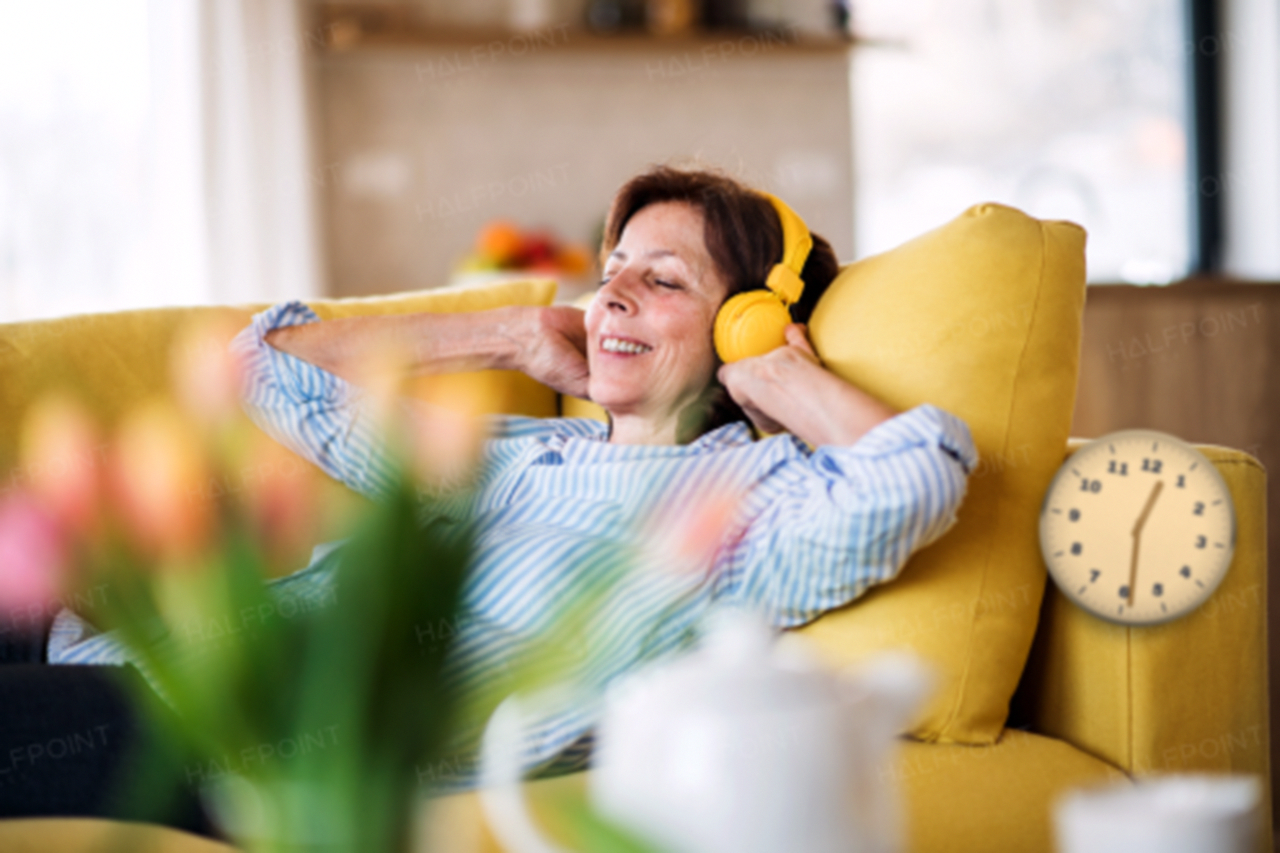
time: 12:29
